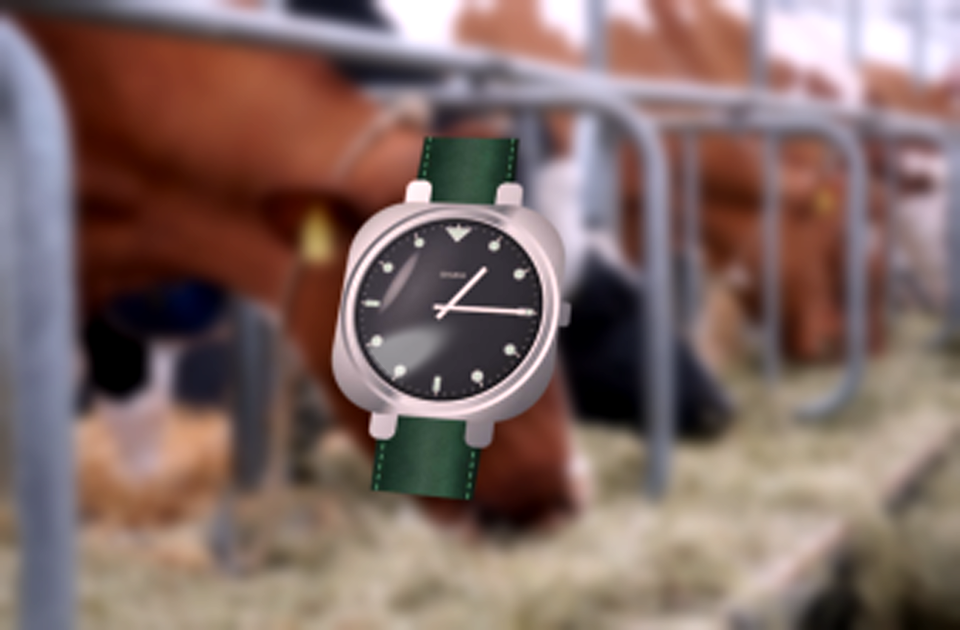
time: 1:15
